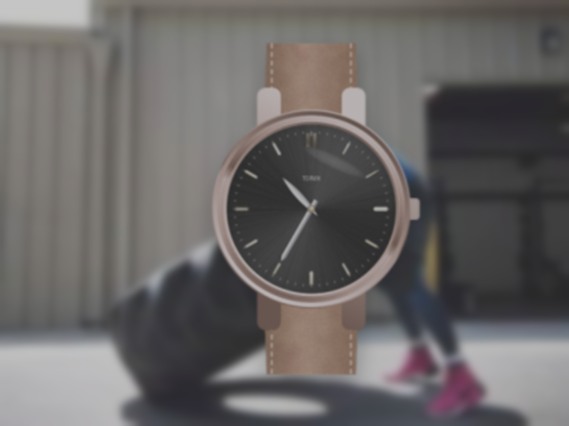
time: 10:35
